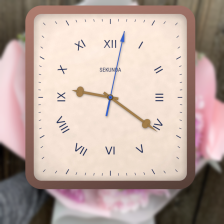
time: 9:21:02
